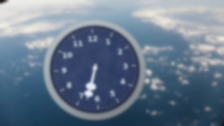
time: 6:33
